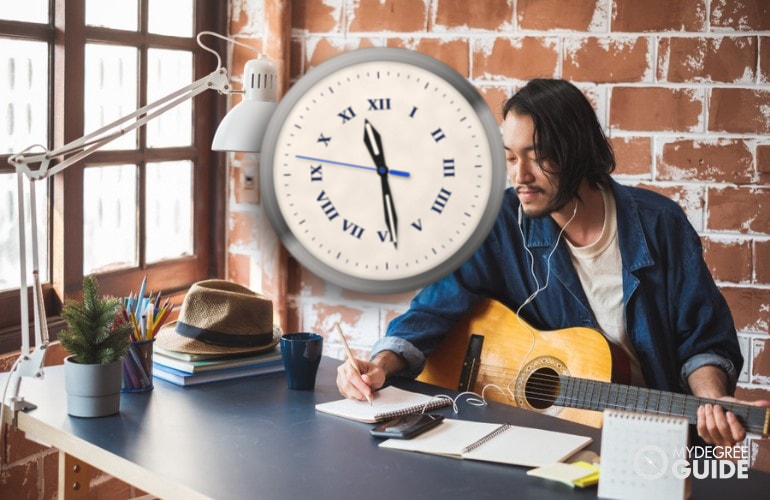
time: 11:28:47
